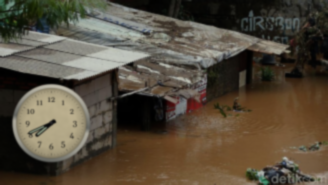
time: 7:41
